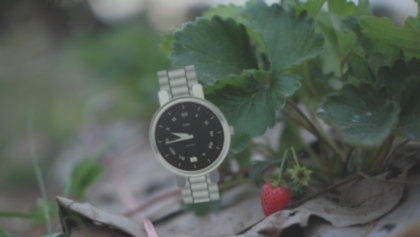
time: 9:44
